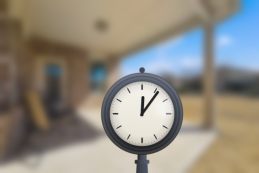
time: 12:06
